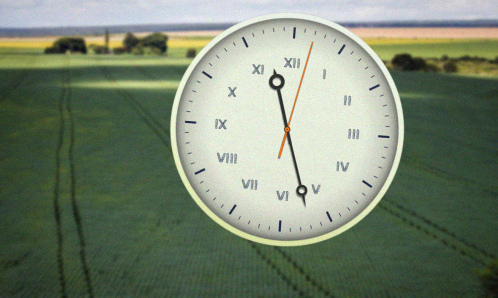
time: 11:27:02
